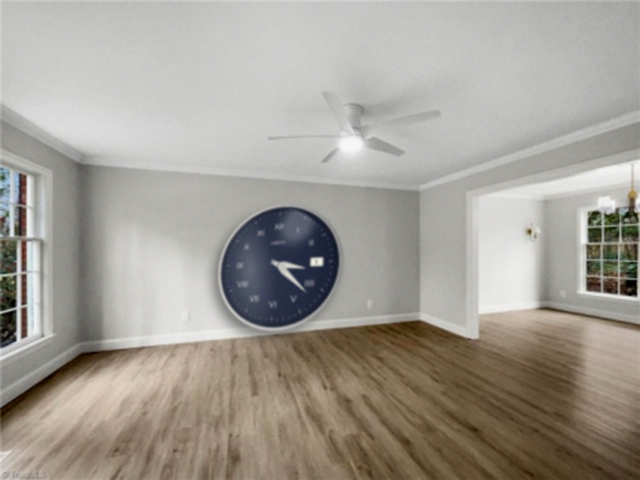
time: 3:22
